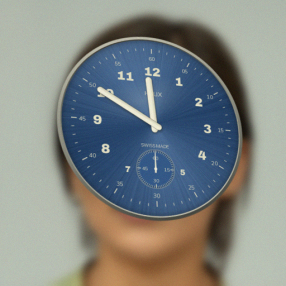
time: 11:50
